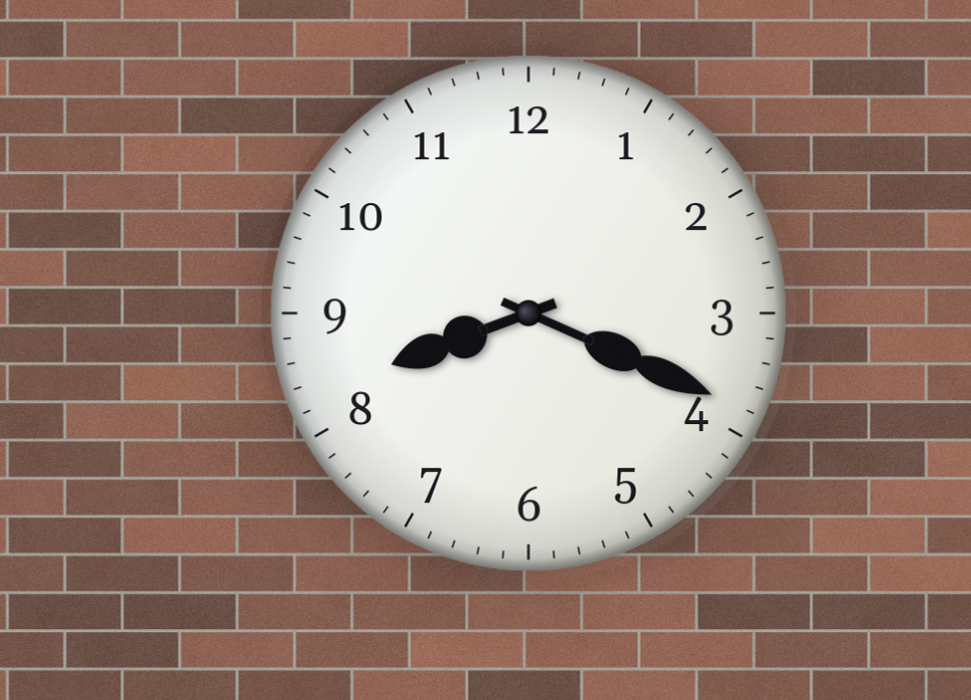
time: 8:19
